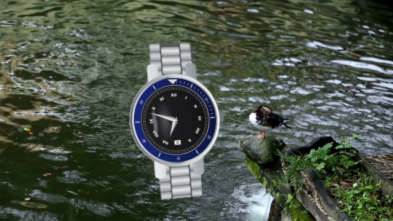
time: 6:48
